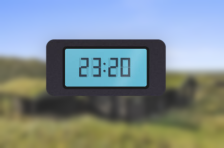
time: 23:20
